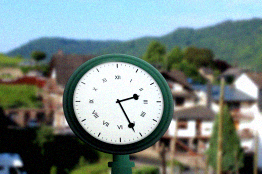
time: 2:26
